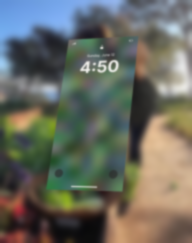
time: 4:50
